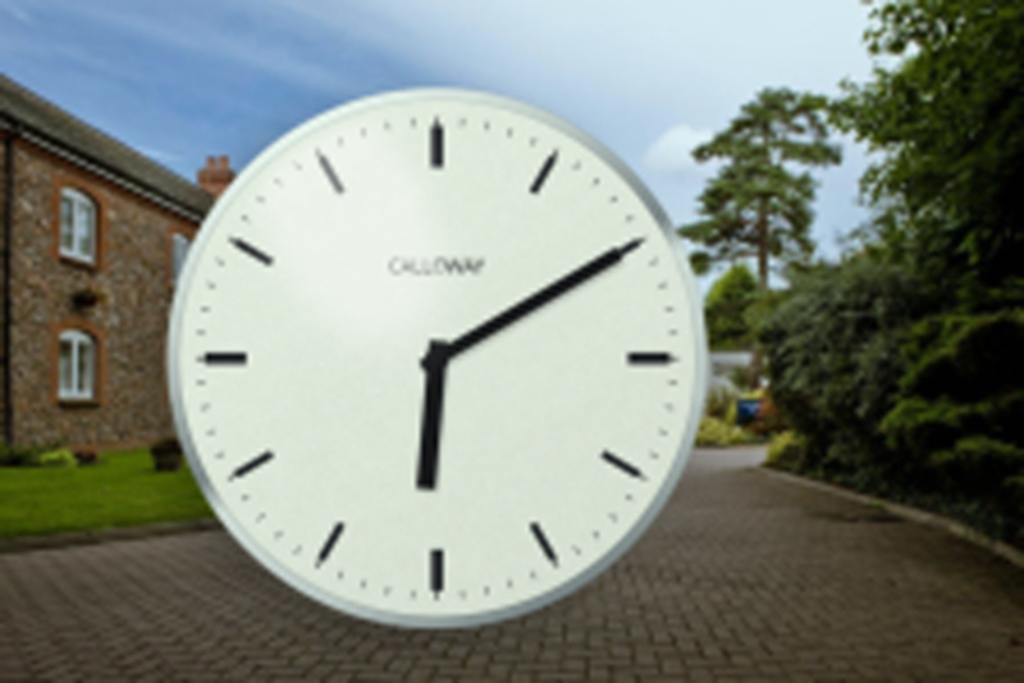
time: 6:10
